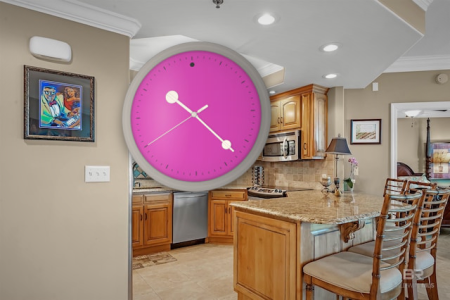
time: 10:22:40
